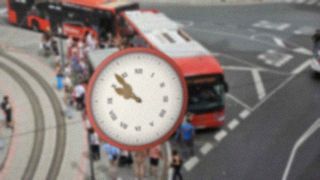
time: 9:53
